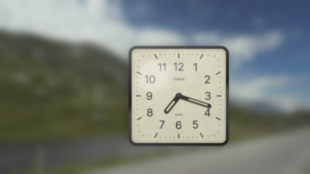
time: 7:18
